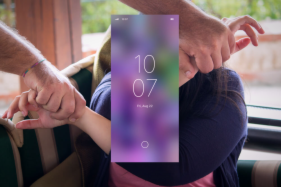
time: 10:07
